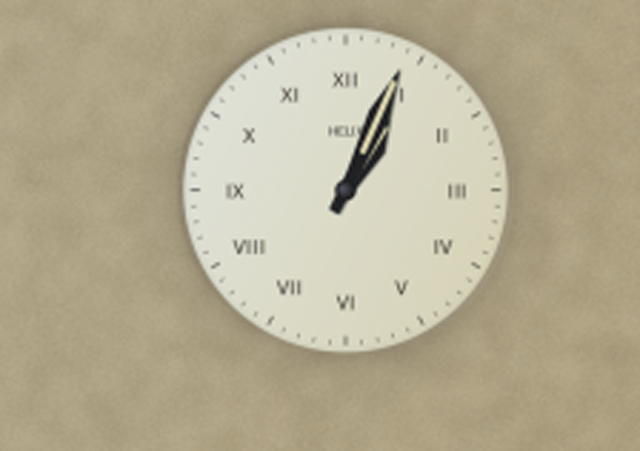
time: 1:04
